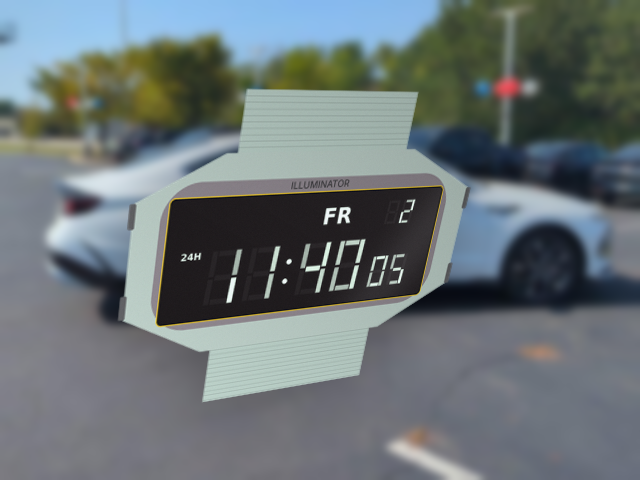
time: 11:40:05
